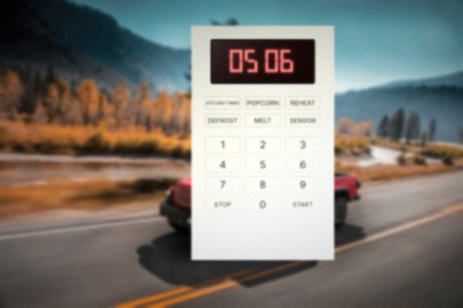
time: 5:06
